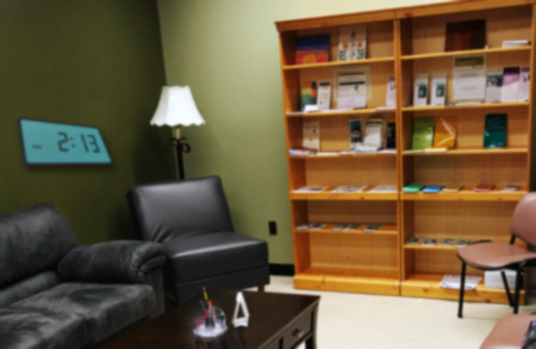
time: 2:13
